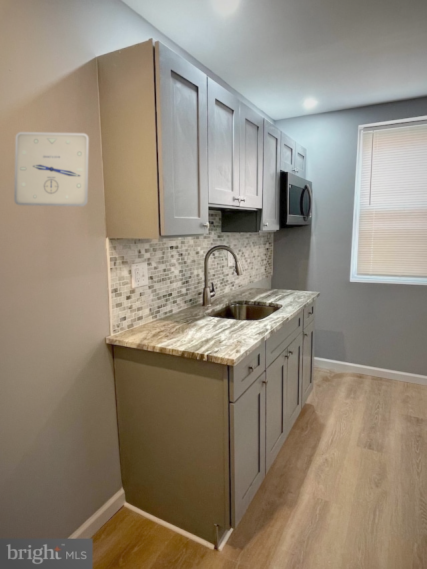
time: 9:17
